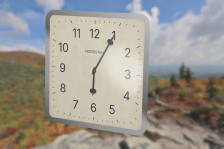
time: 6:05
